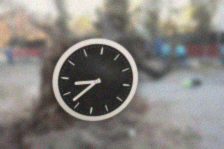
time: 8:37
